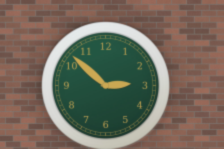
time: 2:52
